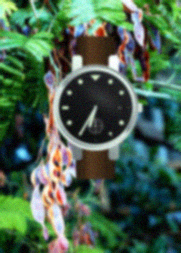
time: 6:35
